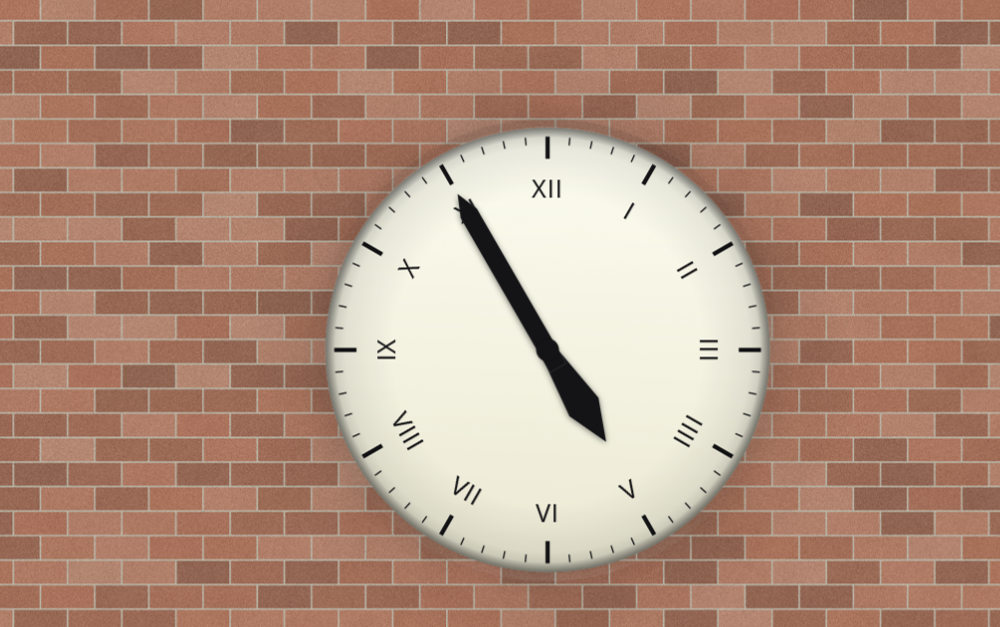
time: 4:55
